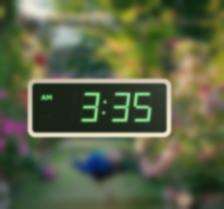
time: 3:35
